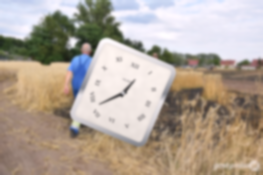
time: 12:37
